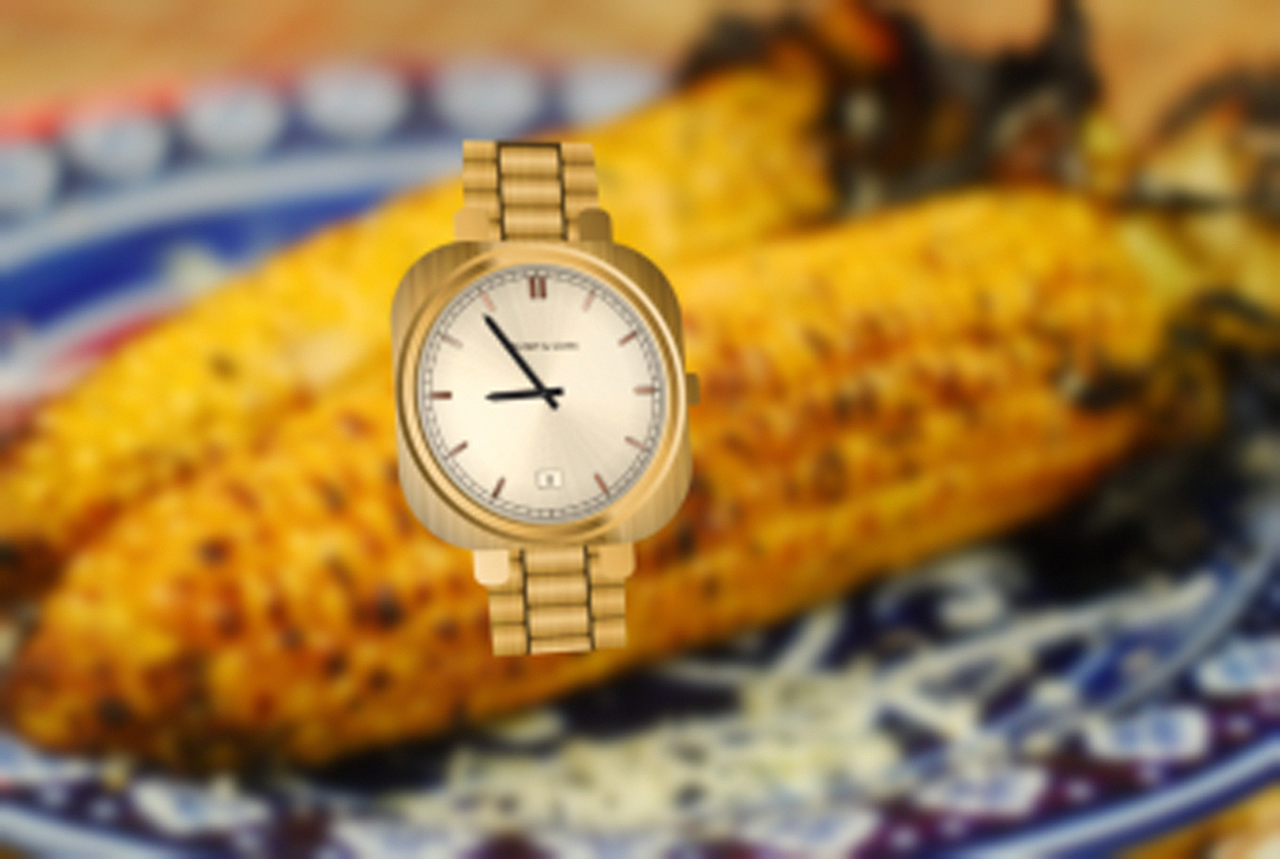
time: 8:54
